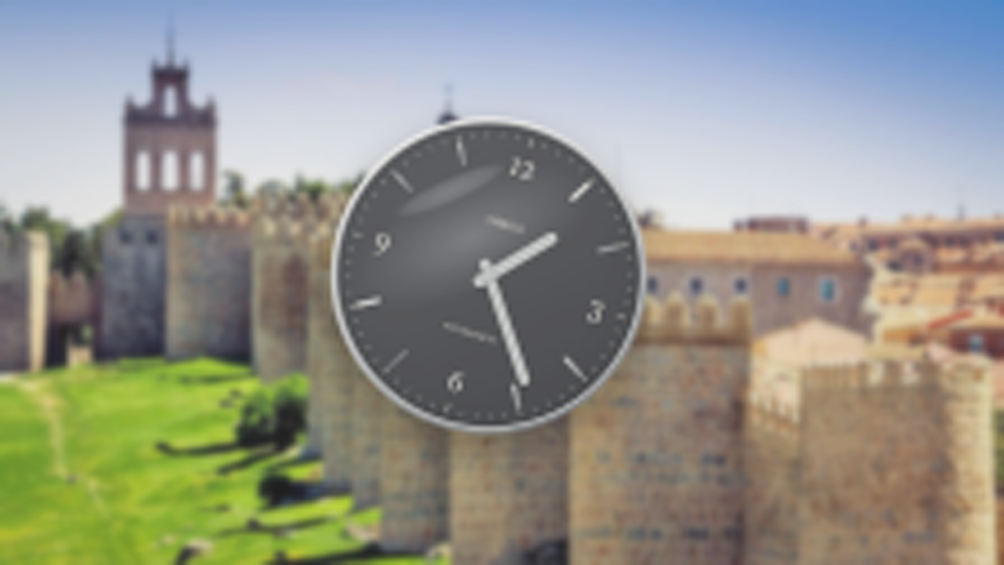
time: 1:24
